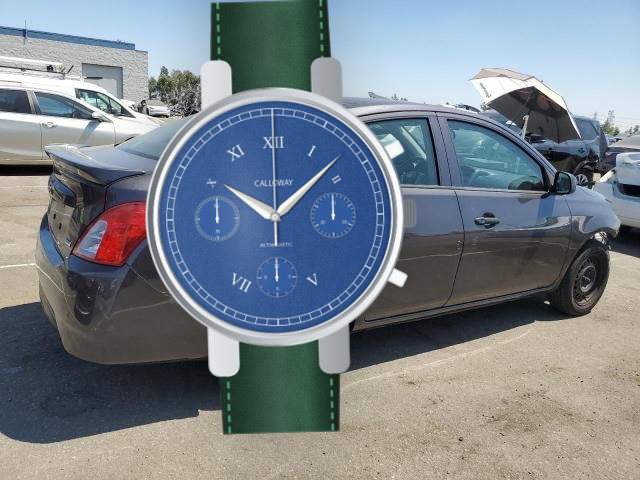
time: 10:08
